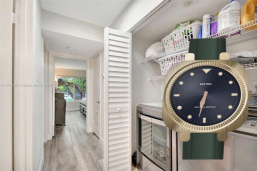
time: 6:32
